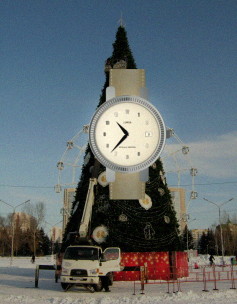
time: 10:37
